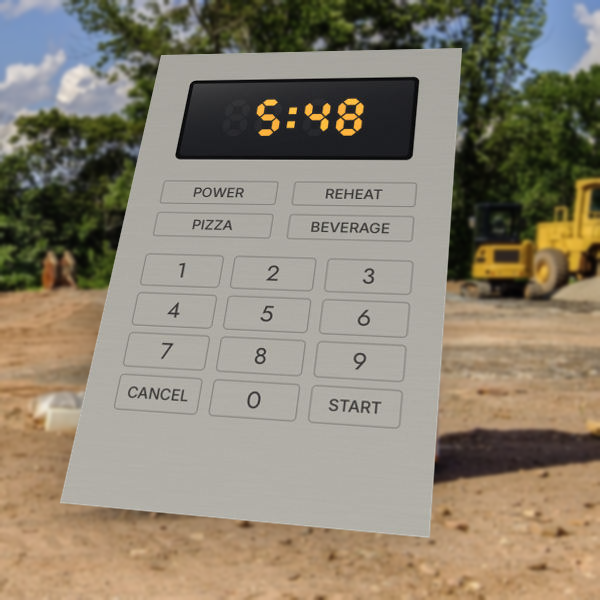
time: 5:48
